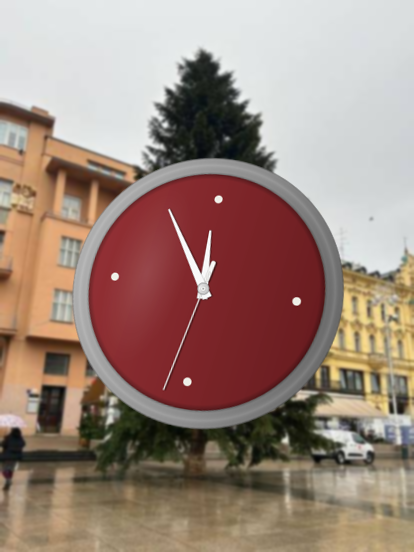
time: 11:54:32
